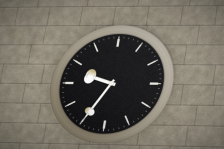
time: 9:35
